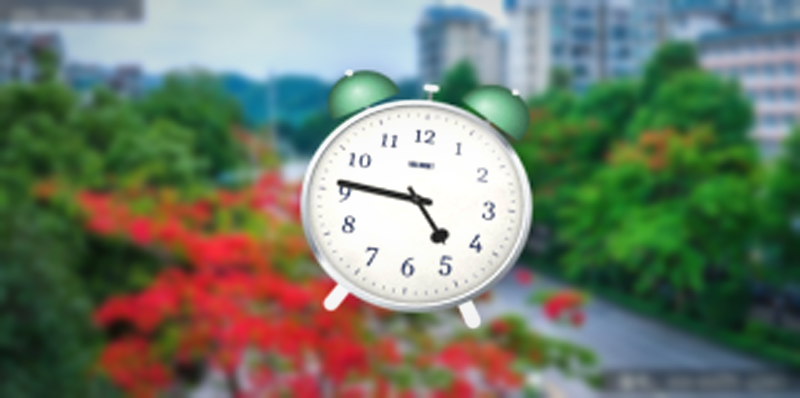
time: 4:46
